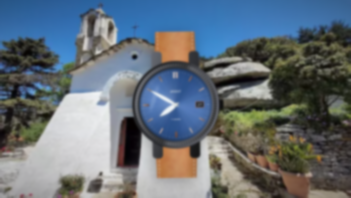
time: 7:50
